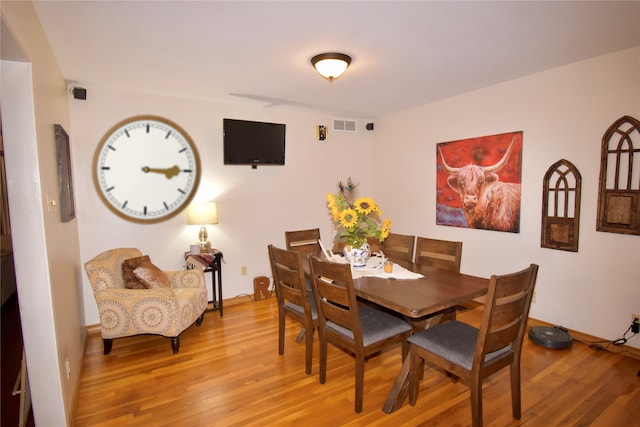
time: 3:15
